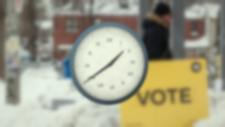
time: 1:40
